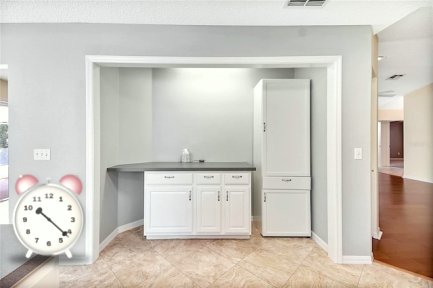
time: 10:22
